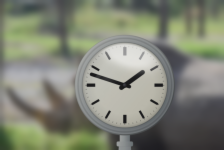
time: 1:48
